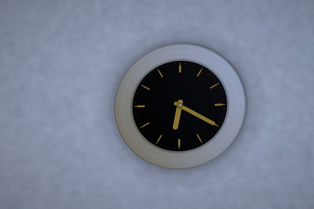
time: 6:20
